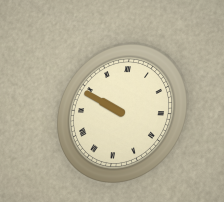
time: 9:49
